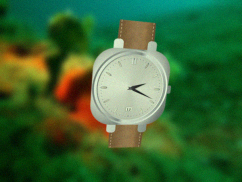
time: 2:19
